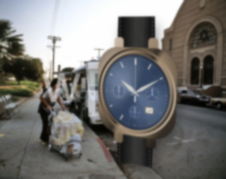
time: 10:10
